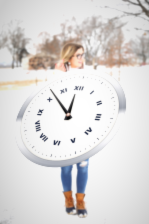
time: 11:52
